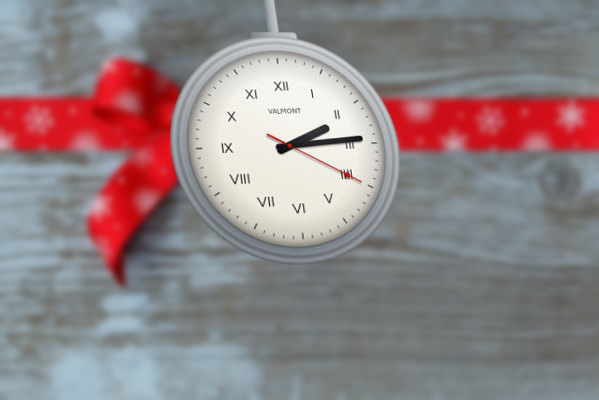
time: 2:14:20
